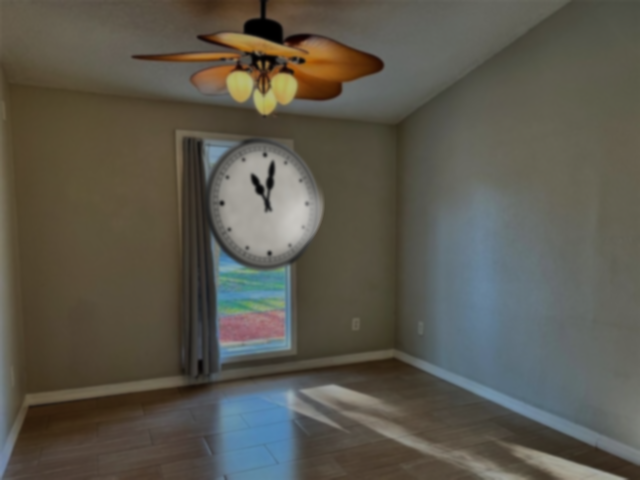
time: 11:02
